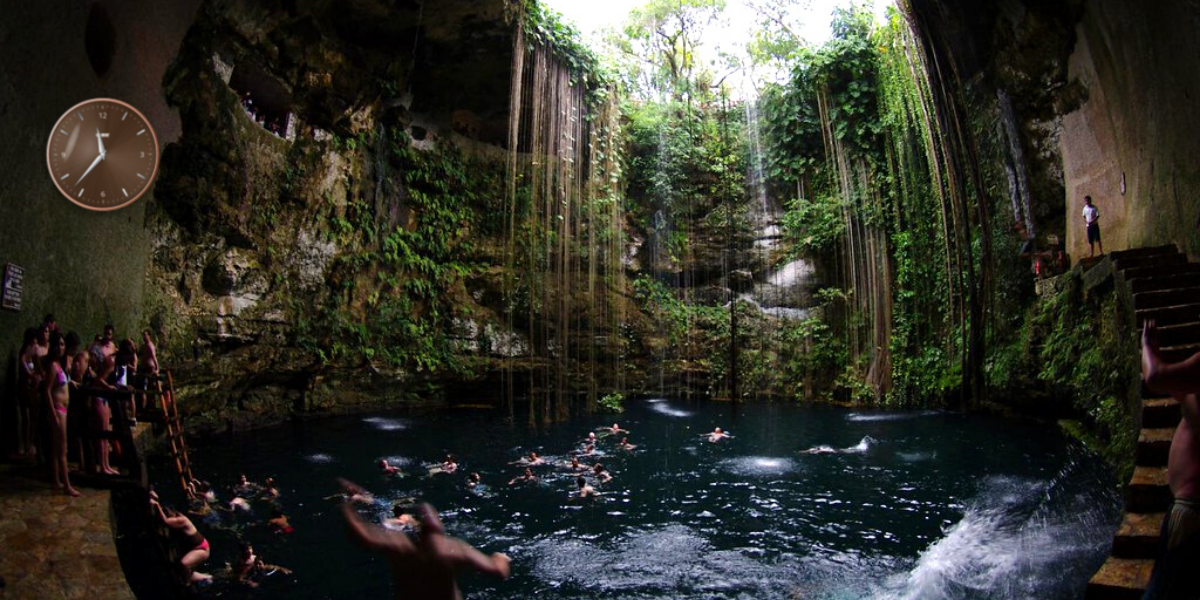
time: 11:37
